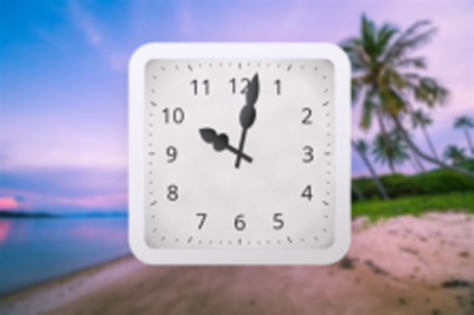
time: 10:02
